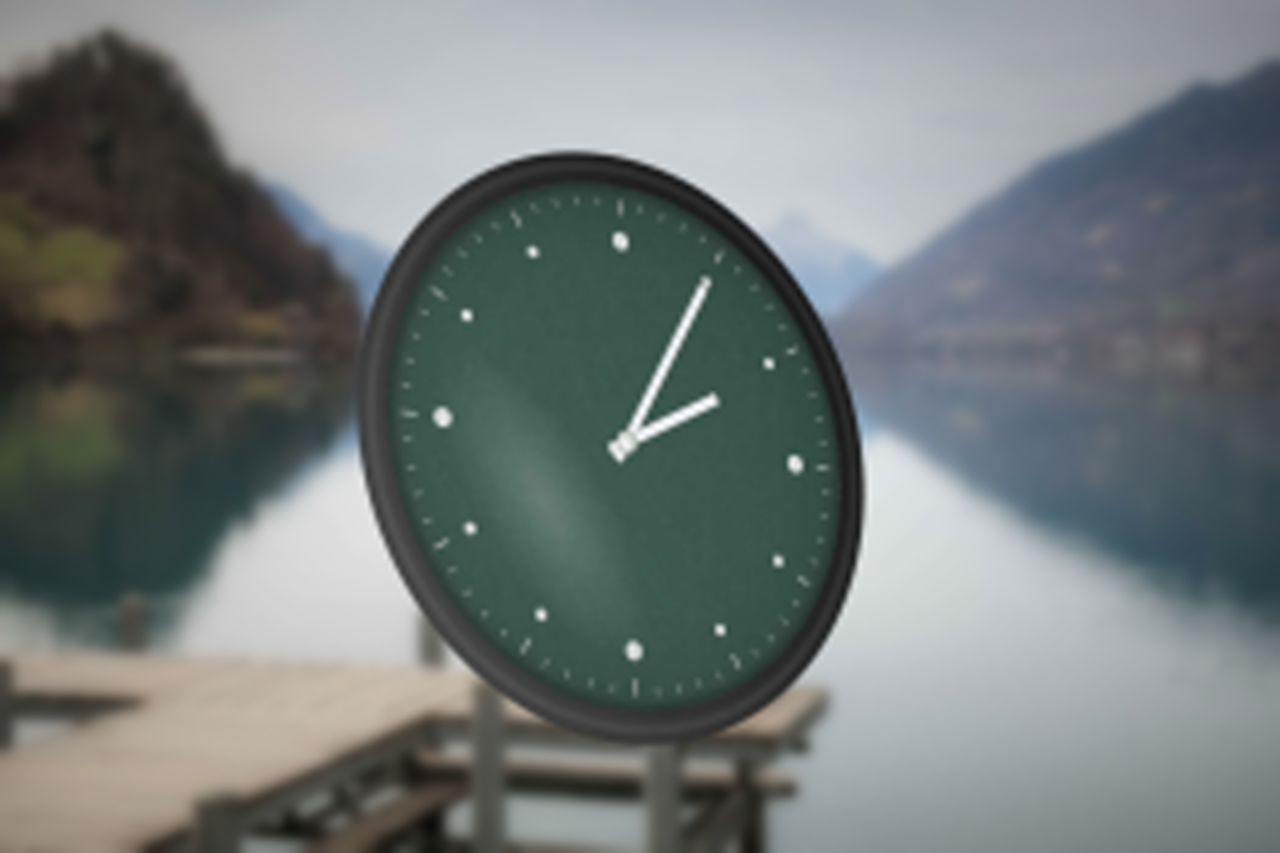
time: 2:05
